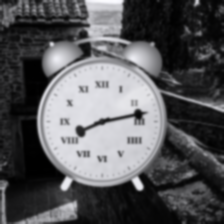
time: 8:13
